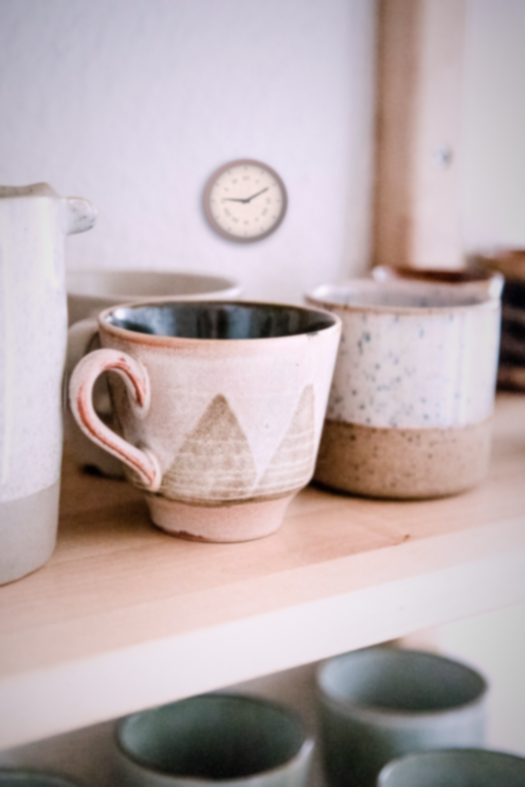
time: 9:10
